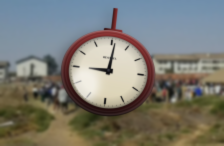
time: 9:01
